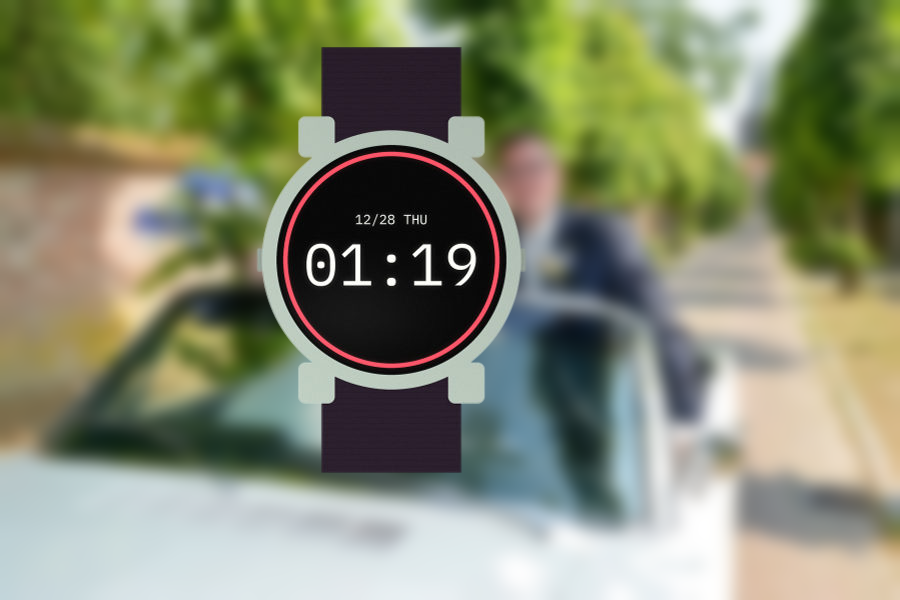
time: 1:19
